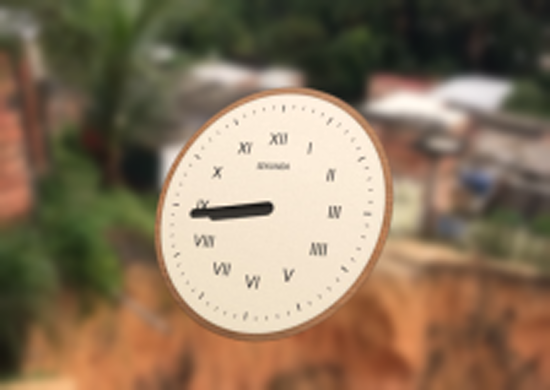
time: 8:44
